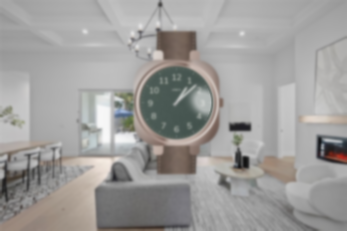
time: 1:08
